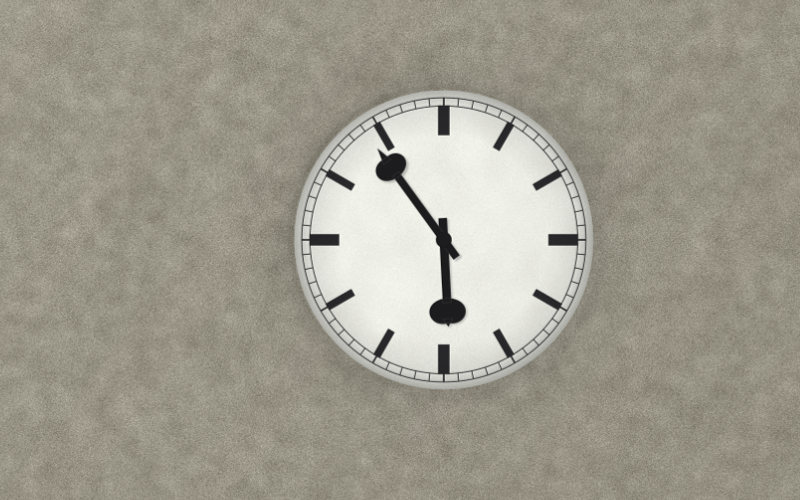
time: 5:54
